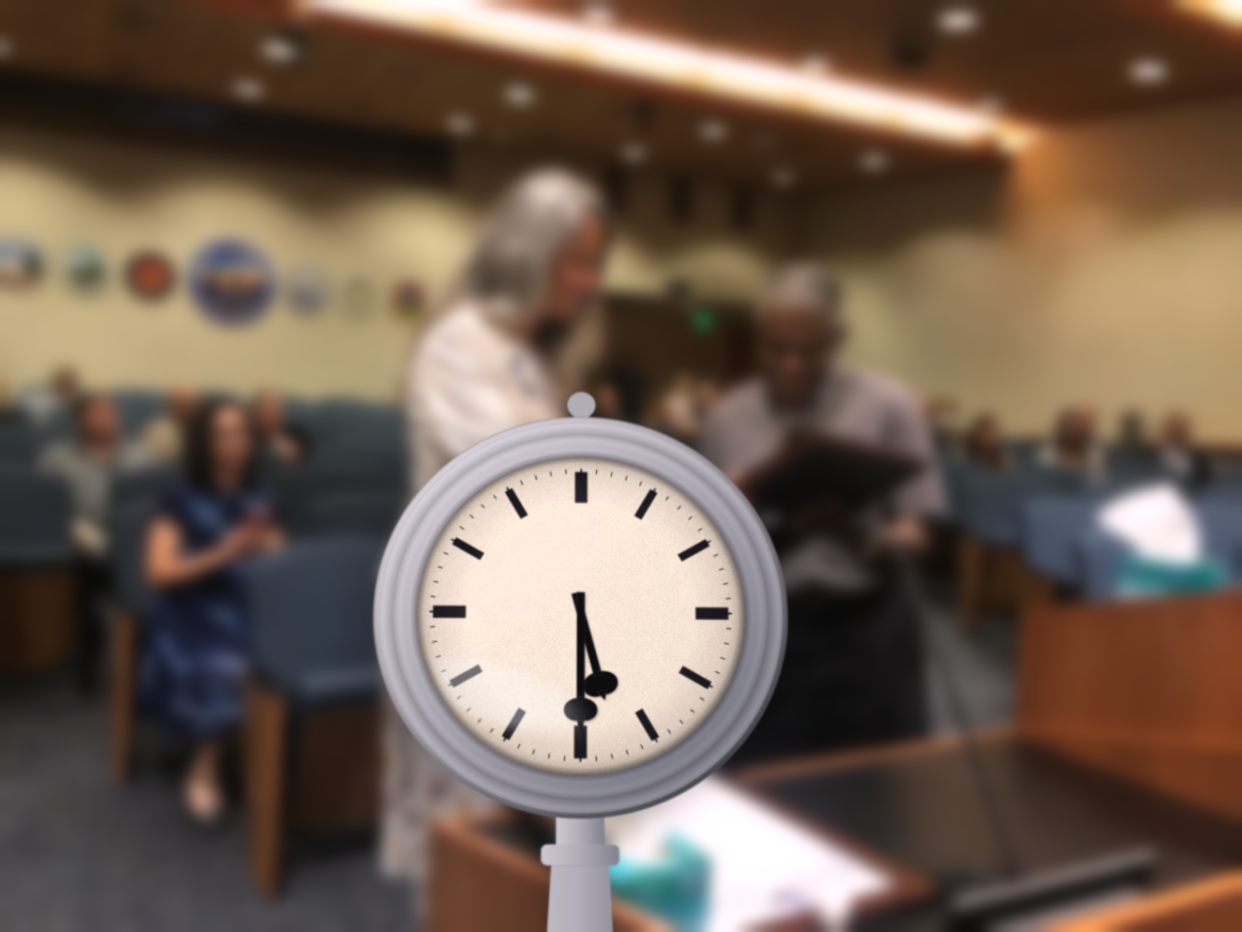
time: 5:30
